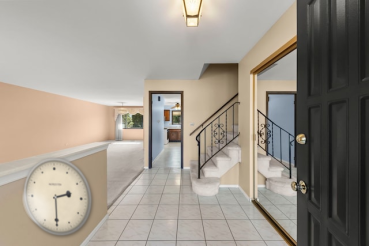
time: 2:30
